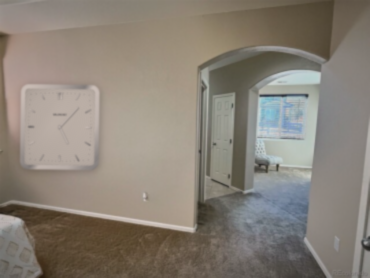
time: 5:07
